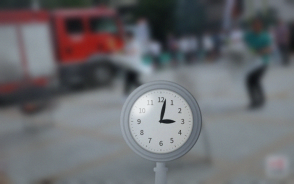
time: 3:02
